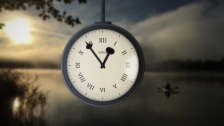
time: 12:54
